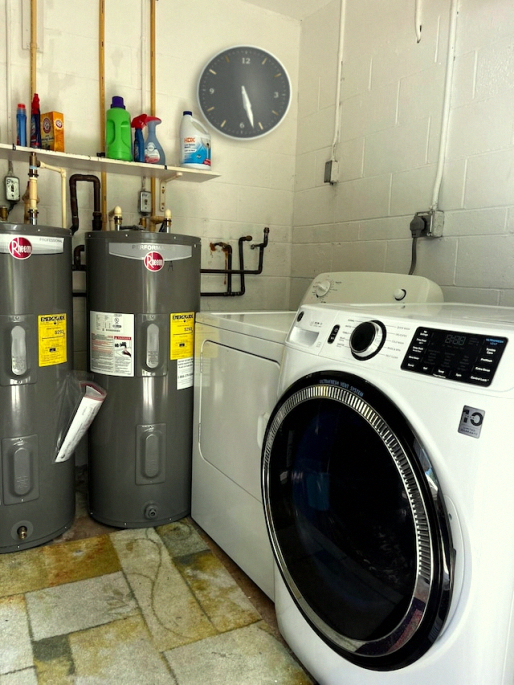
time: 5:27
